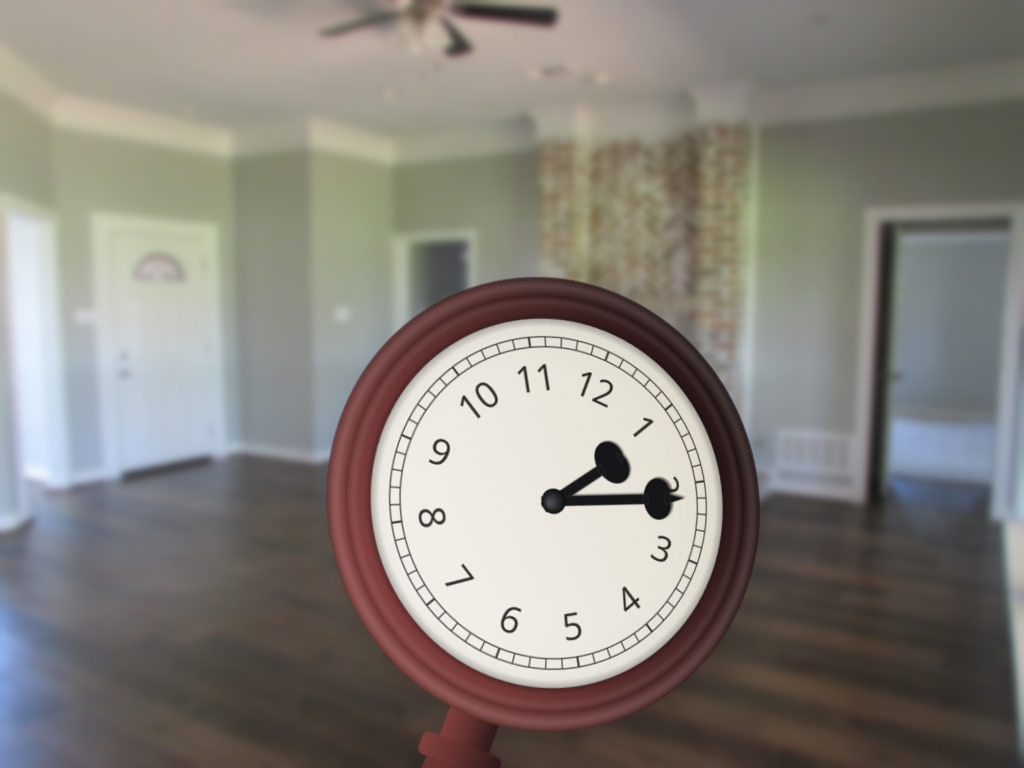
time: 1:11
